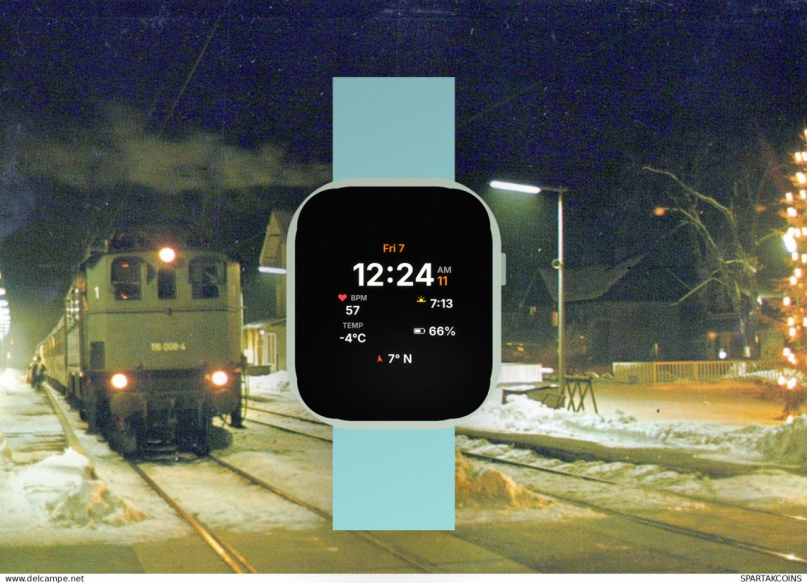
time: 12:24:11
